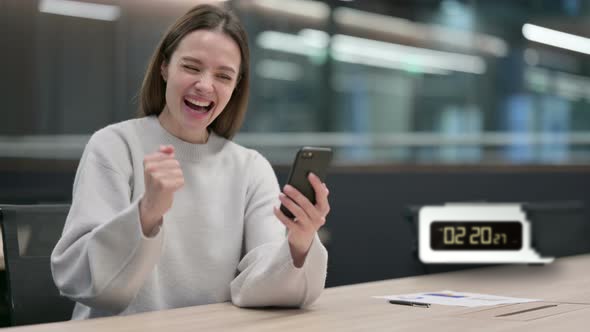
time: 2:20
